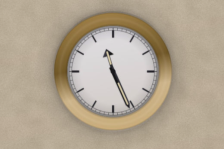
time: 11:26
